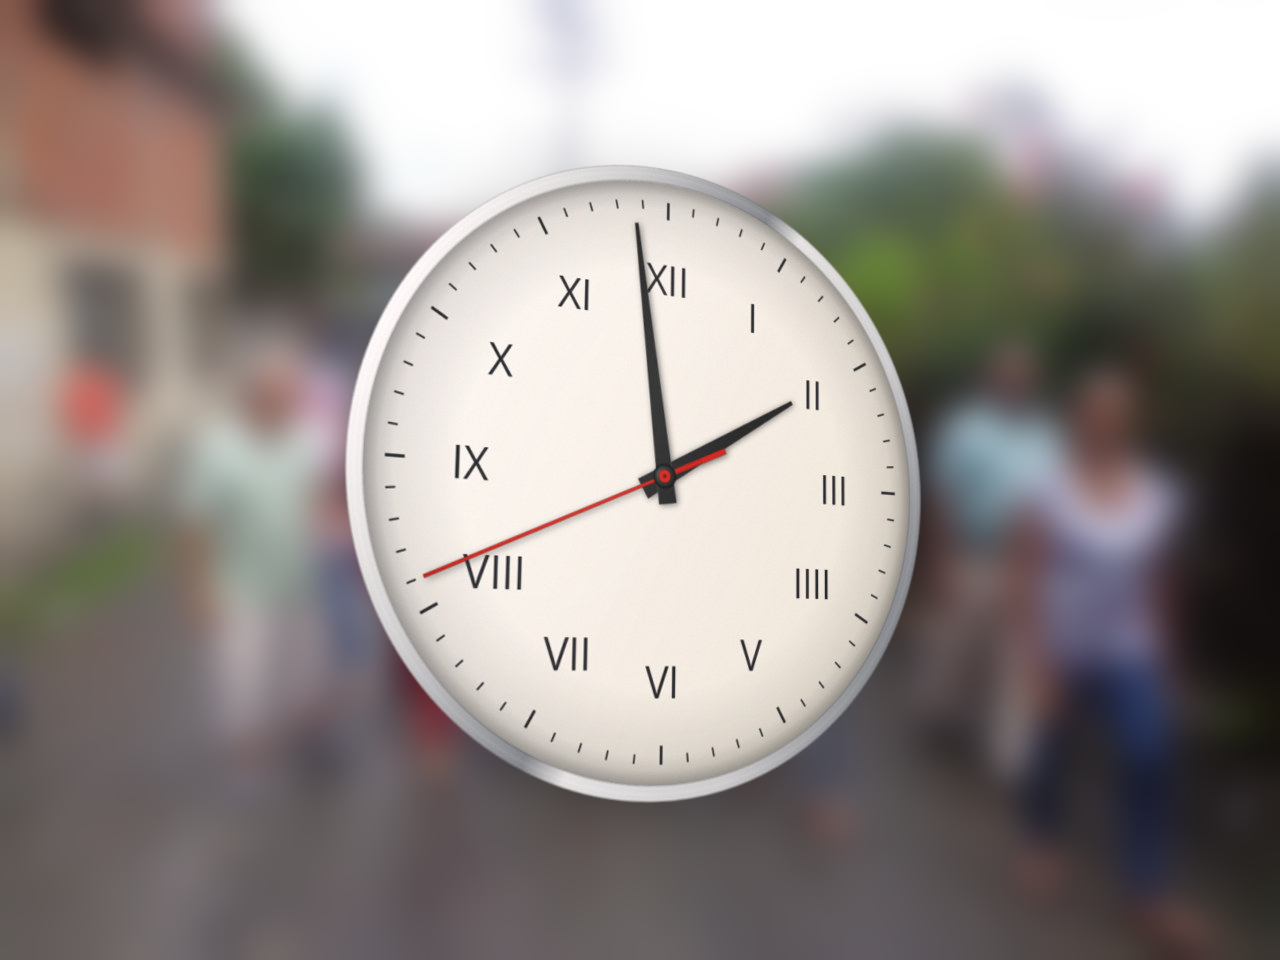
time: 1:58:41
